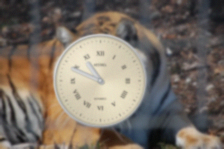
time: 10:49
